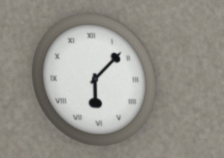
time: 6:08
